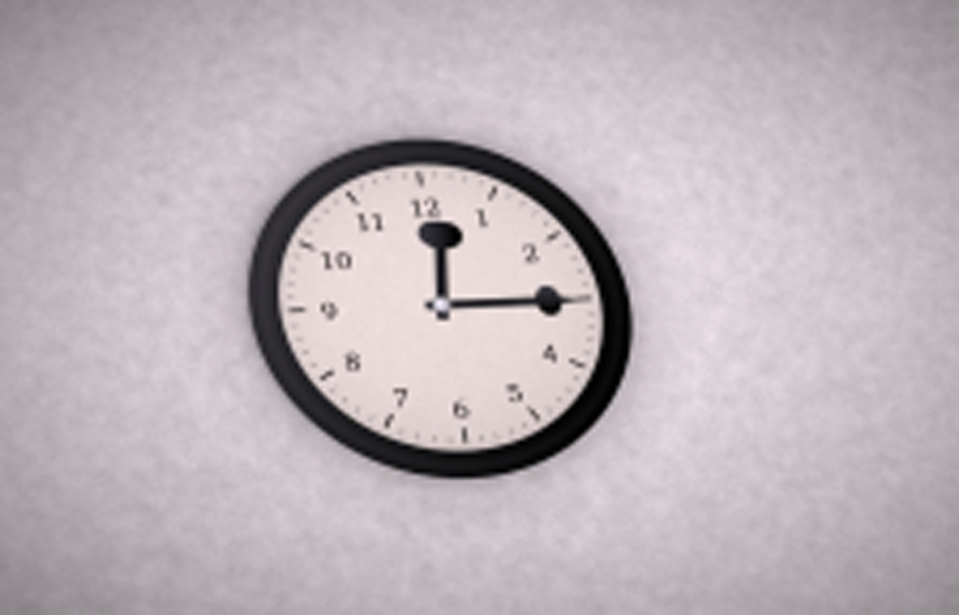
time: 12:15
